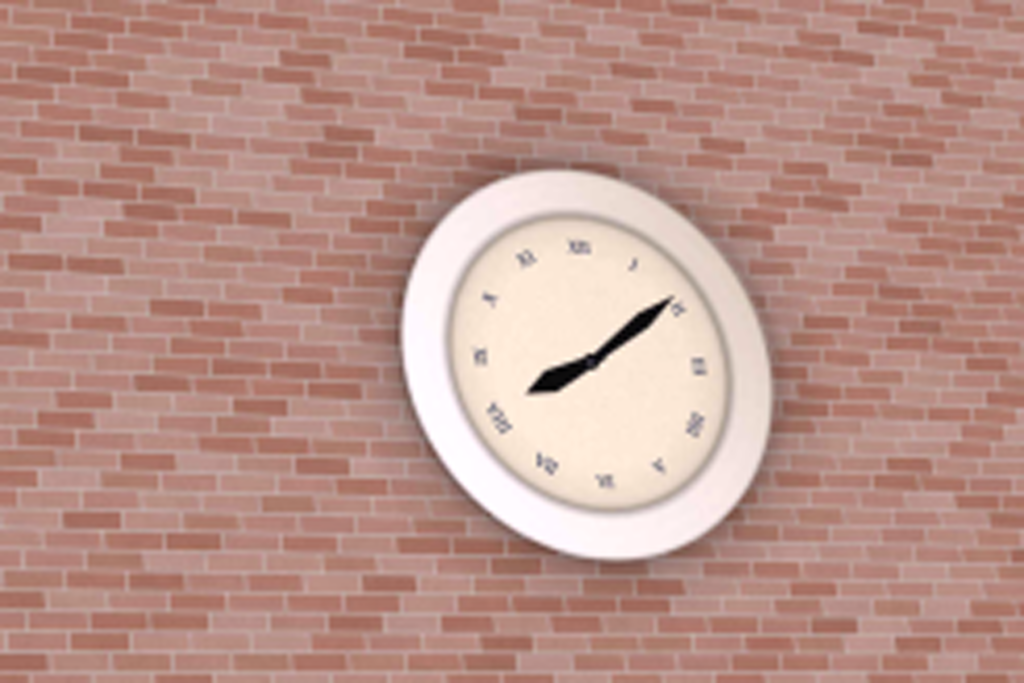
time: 8:09
